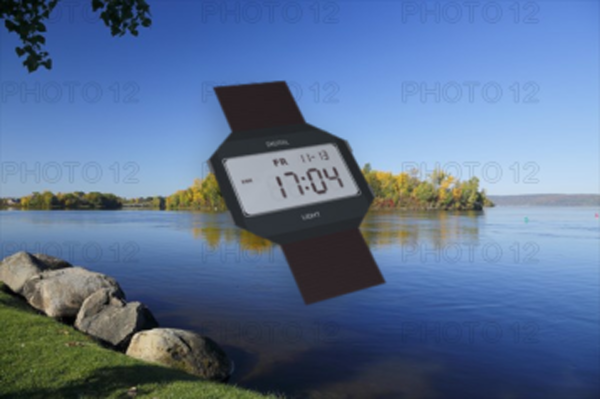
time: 17:04
